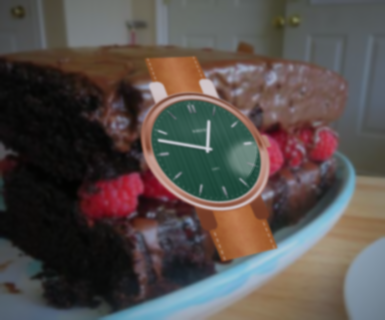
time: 12:48
